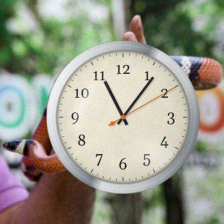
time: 11:06:10
